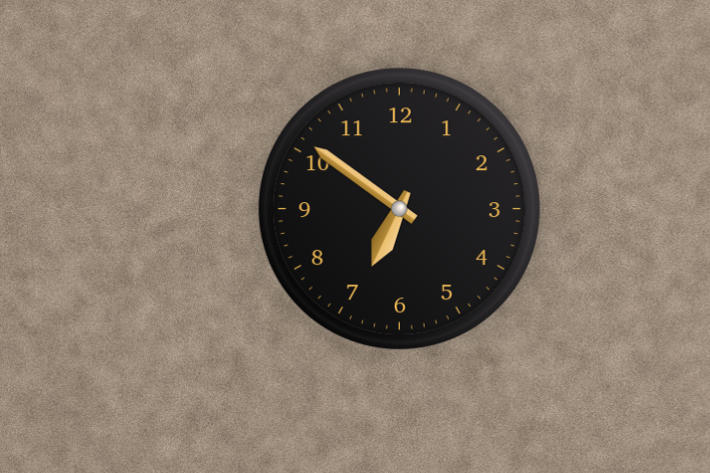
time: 6:51
